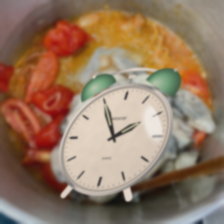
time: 1:55
